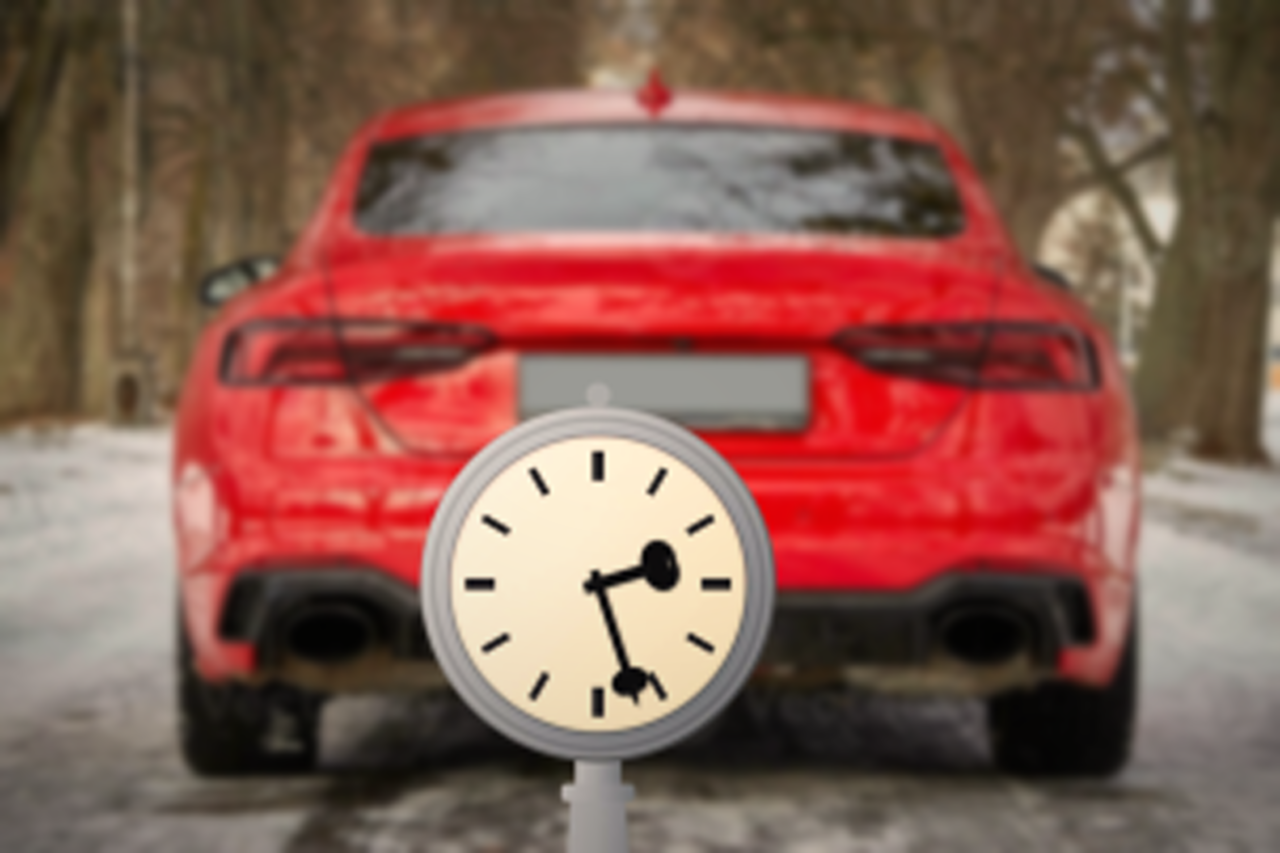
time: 2:27
